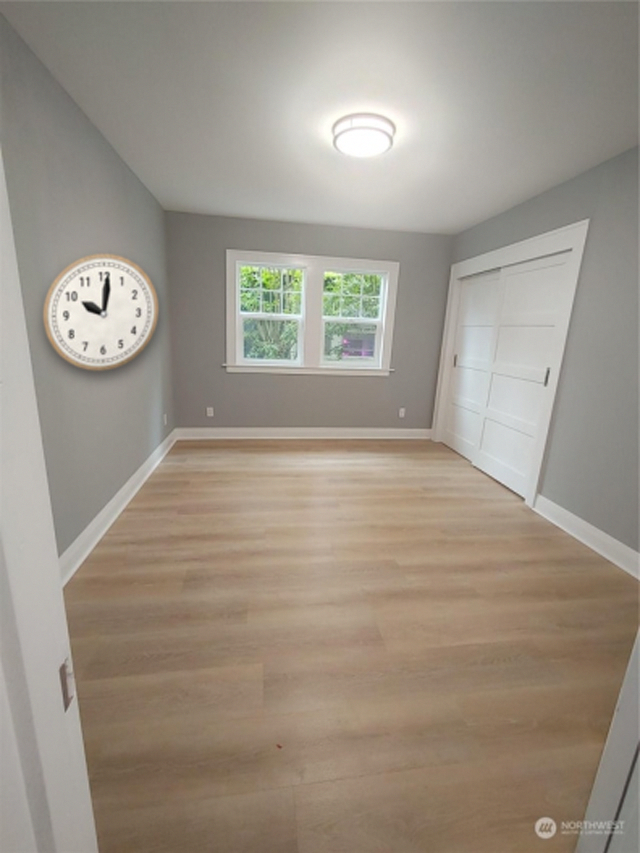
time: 10:01
